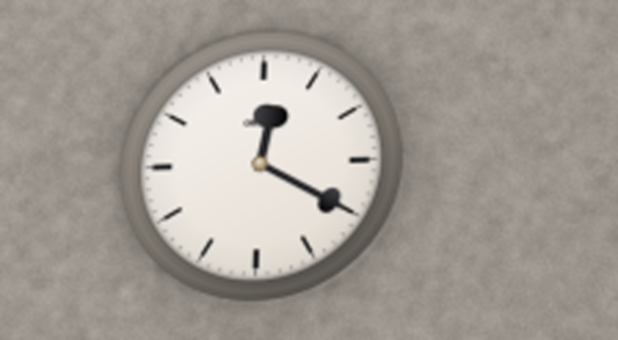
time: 12:20
